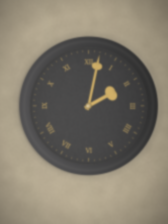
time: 2:02
